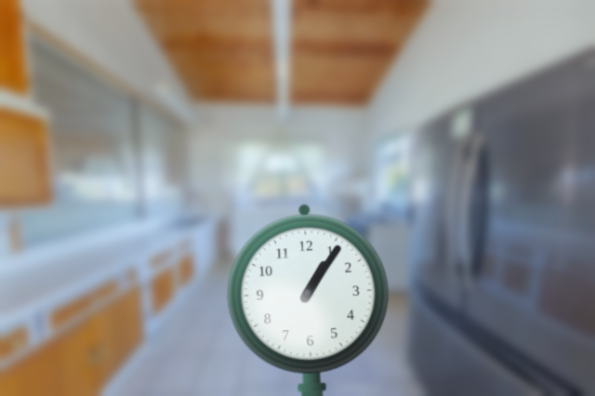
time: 1:06
